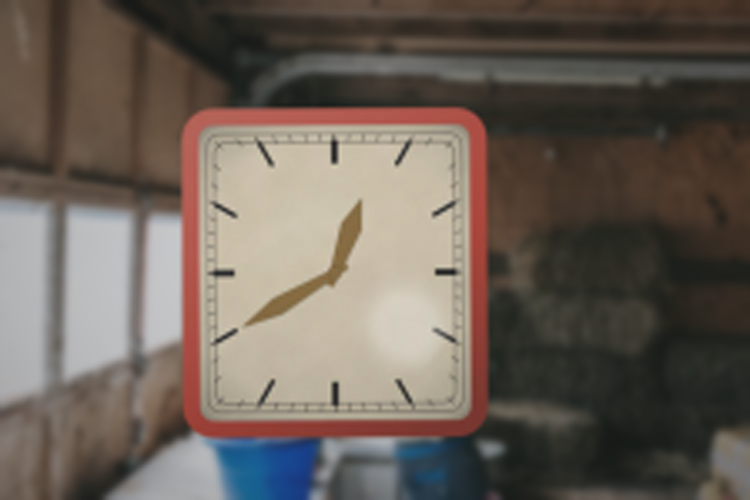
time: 12:40
